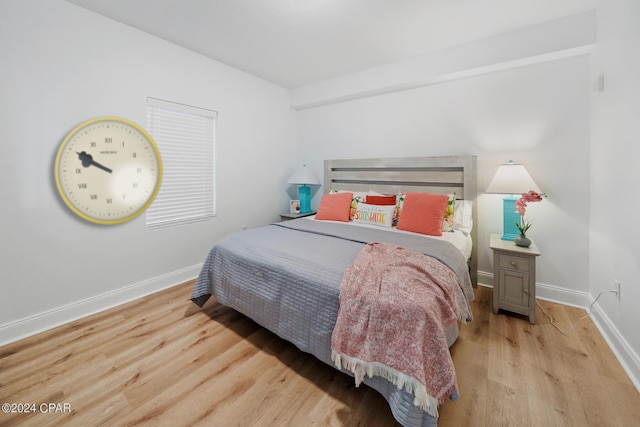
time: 9:50
